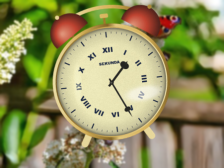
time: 1:26
